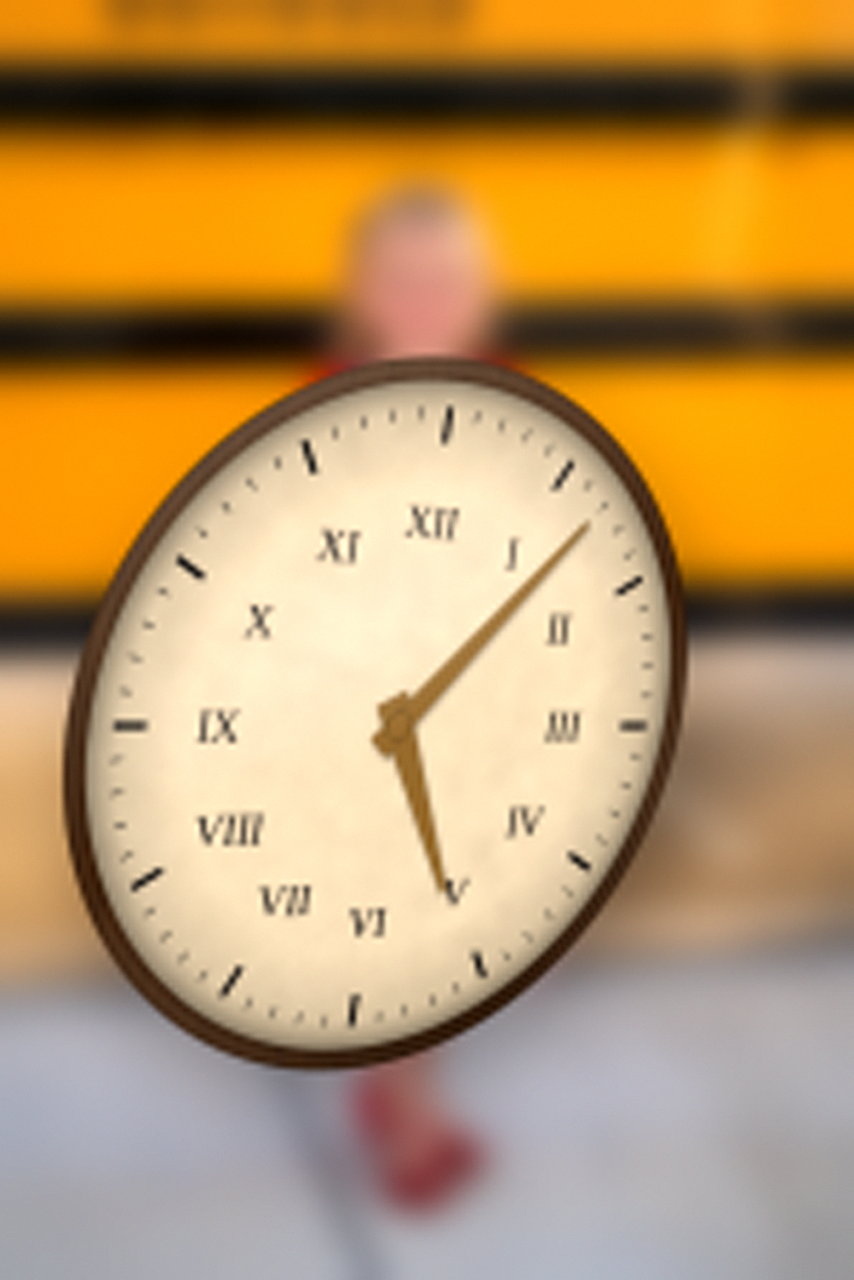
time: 5:07
